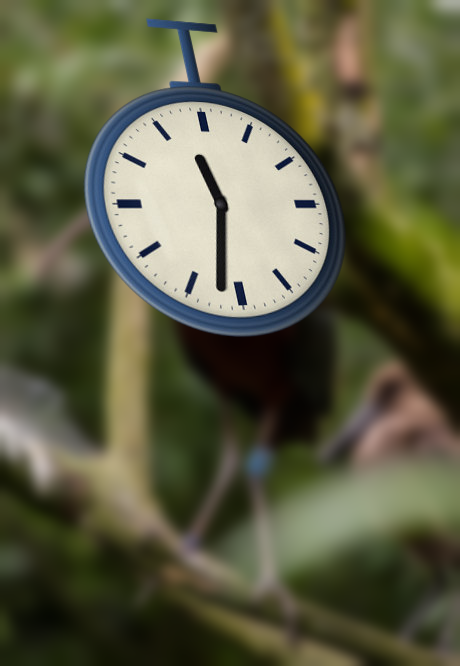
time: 11:32
